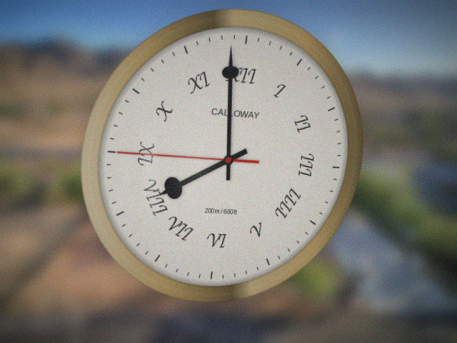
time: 7:58:45
